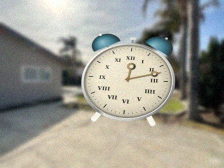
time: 12:12
